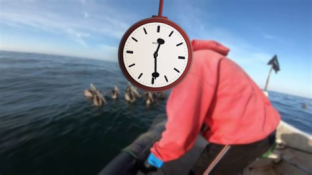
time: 12:29
